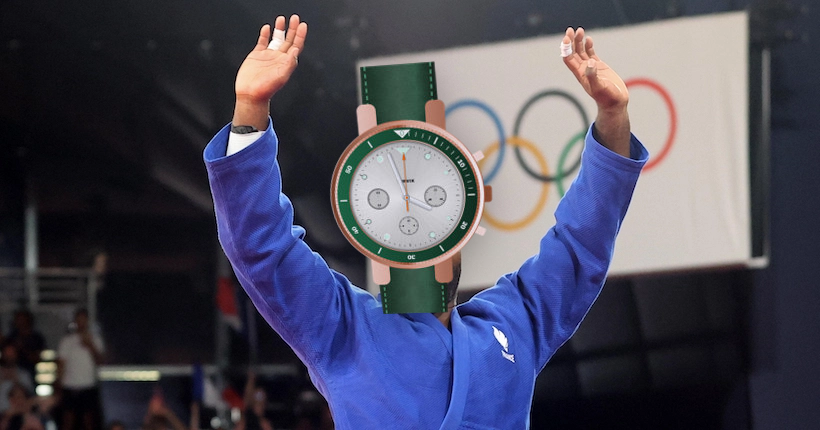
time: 3:57
